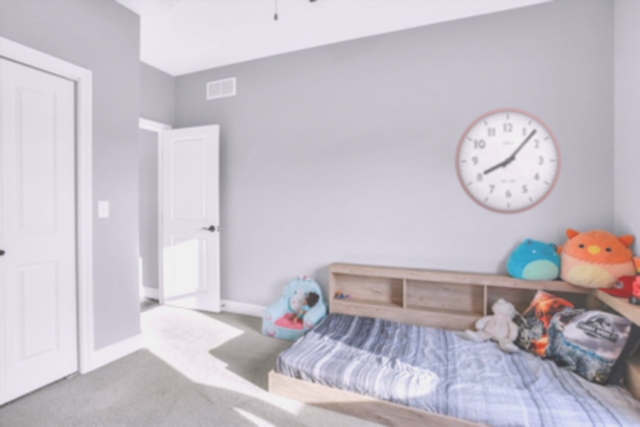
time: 8:07
